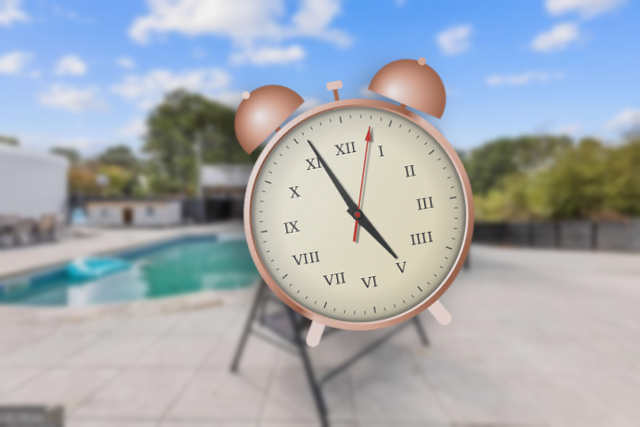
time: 4:56:03
